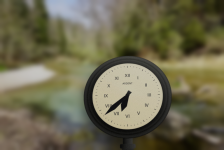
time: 6:38
